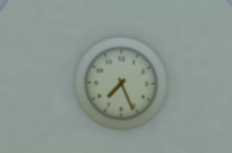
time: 7:26
